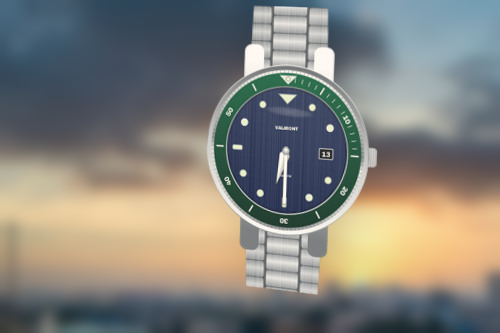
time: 6:30
